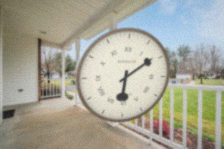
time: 6:09
